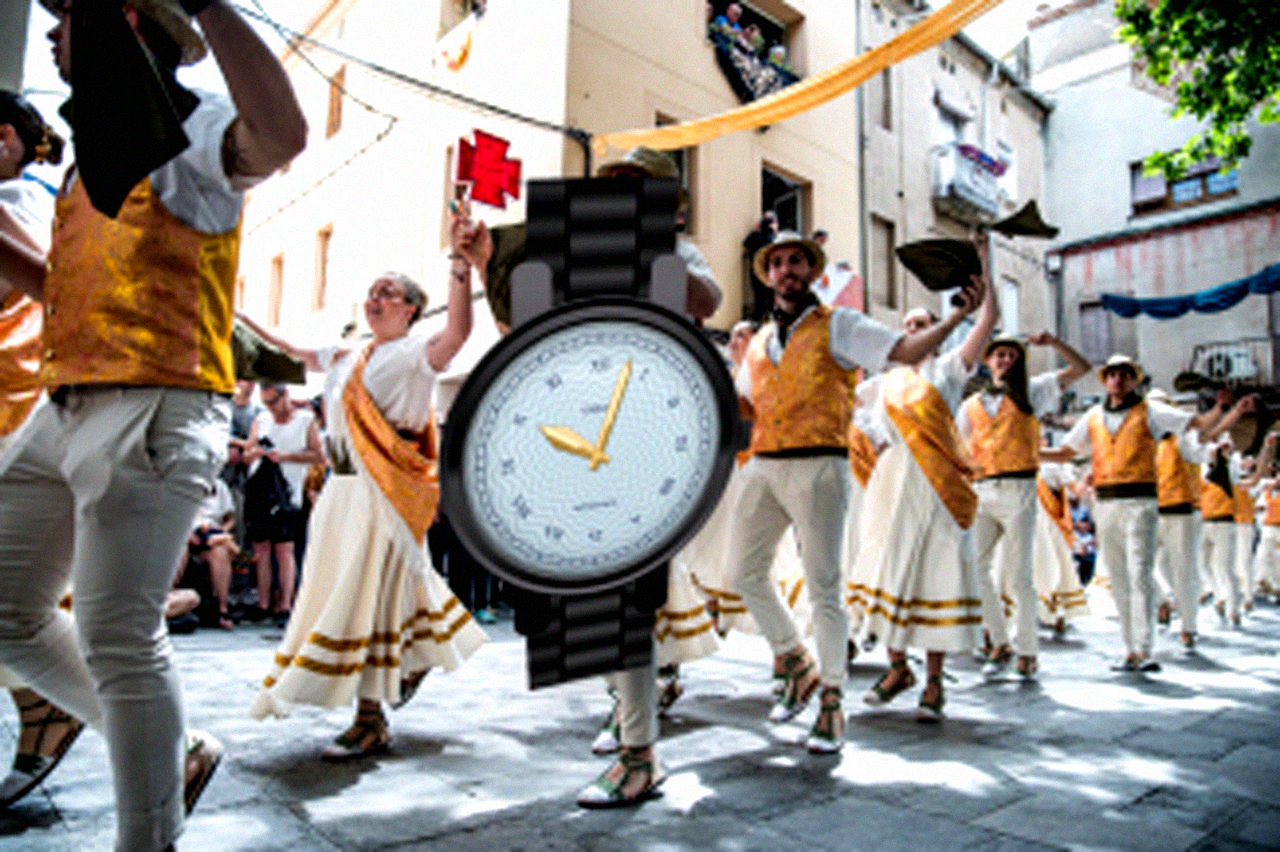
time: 10:03
